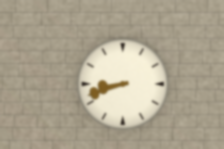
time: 8:42
